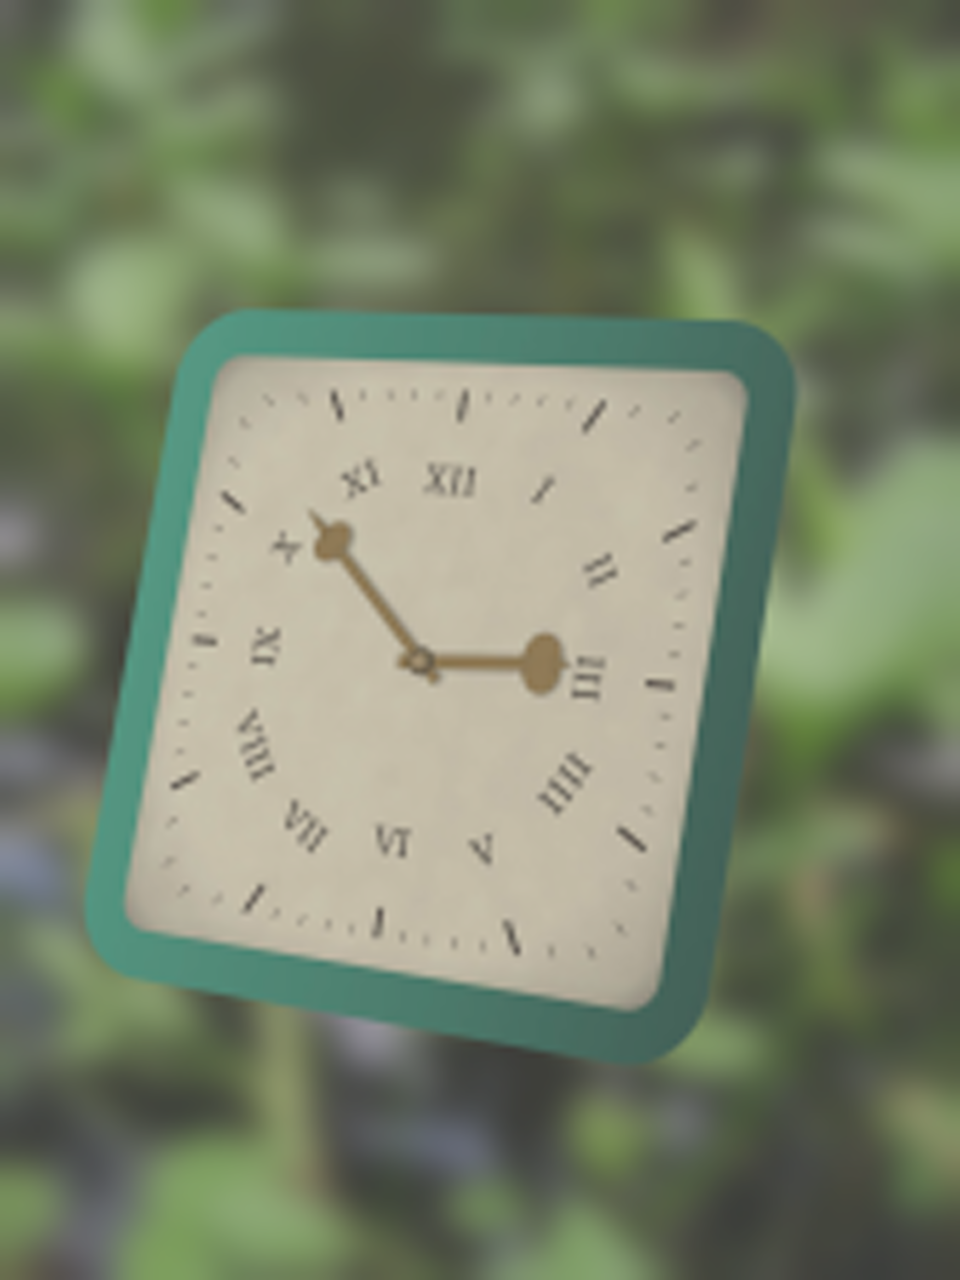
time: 2:52
